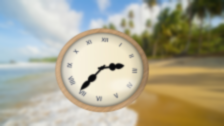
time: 2:36
